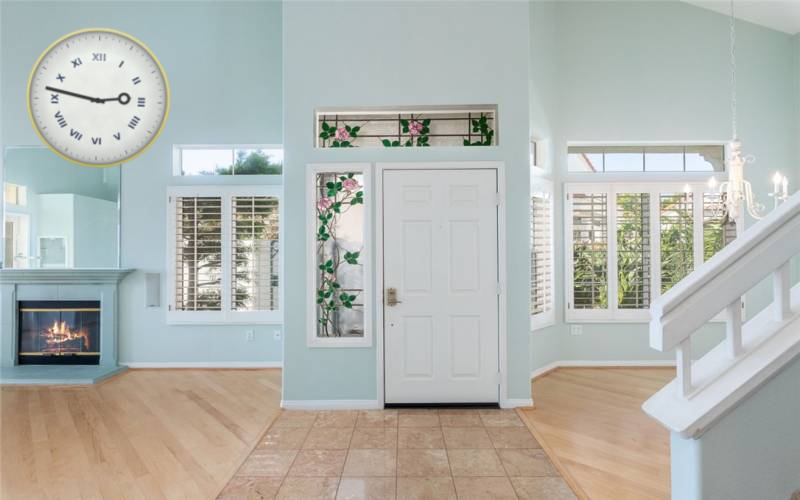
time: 2:47
